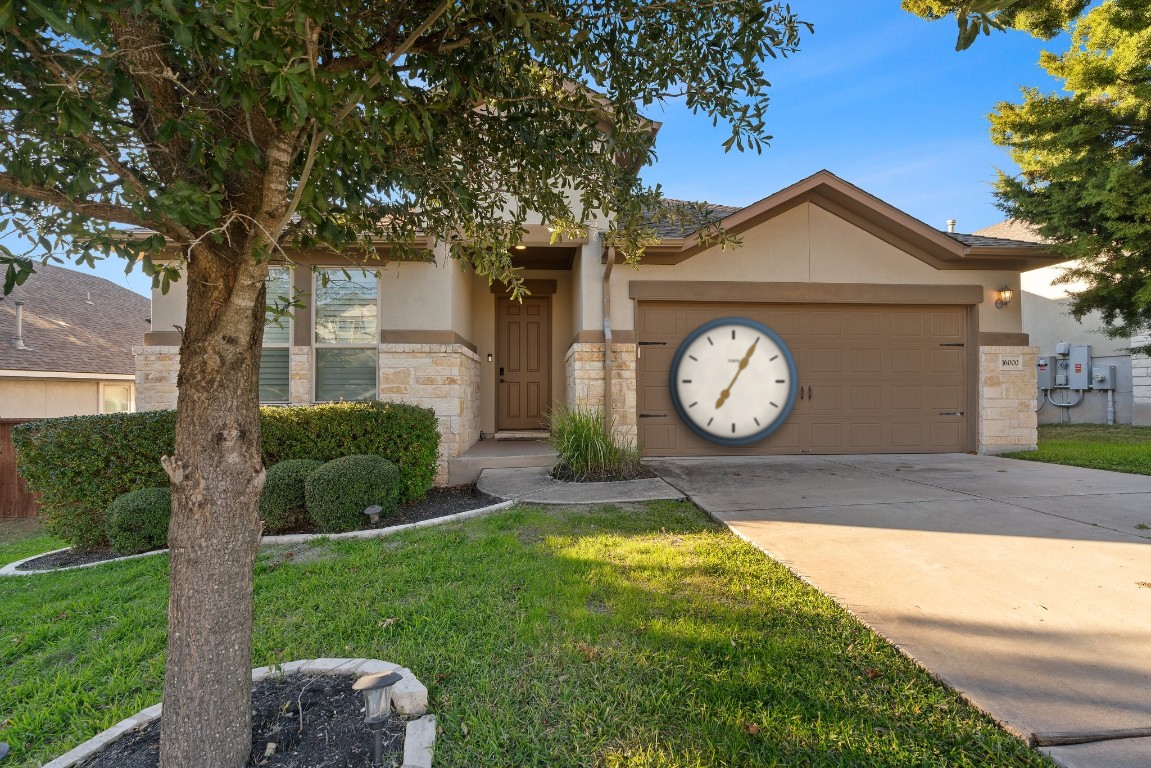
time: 7:05
